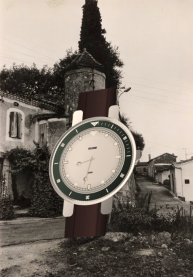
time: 8:32
